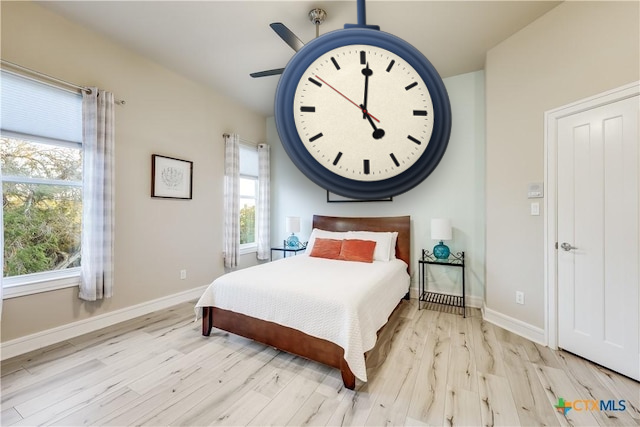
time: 5:00:51
